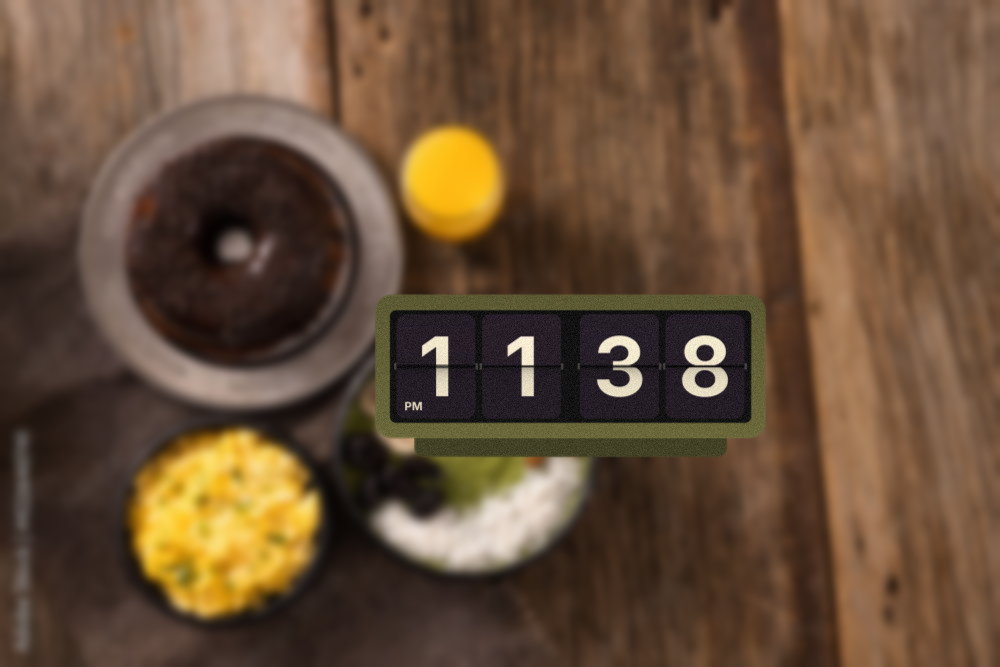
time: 11:38
